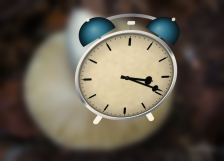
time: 3:19
